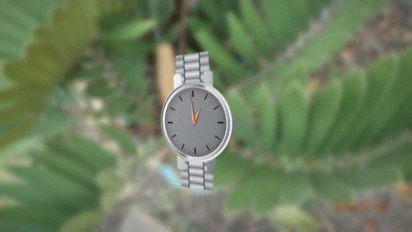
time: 12:59
